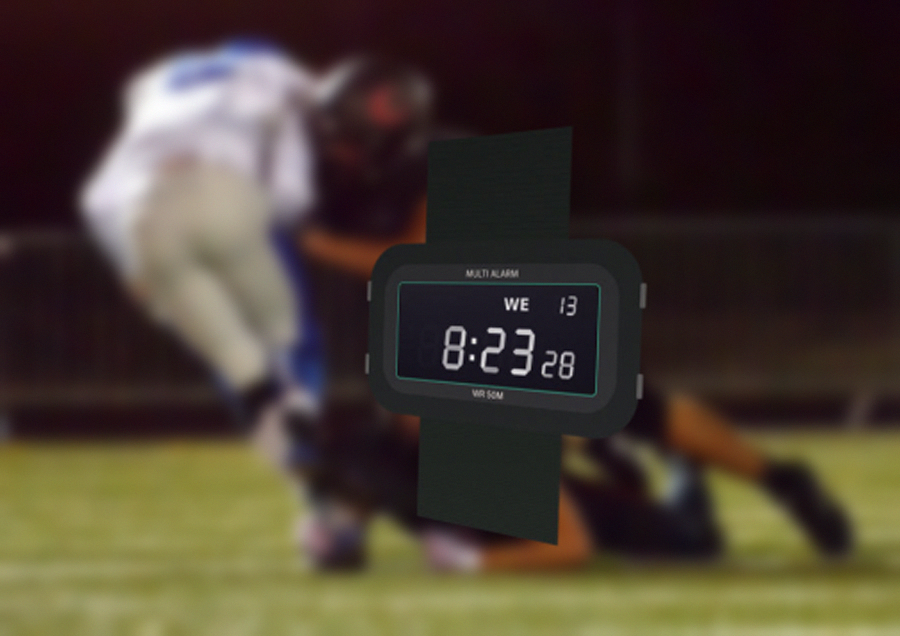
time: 8:23:28
